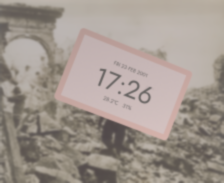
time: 17:26
